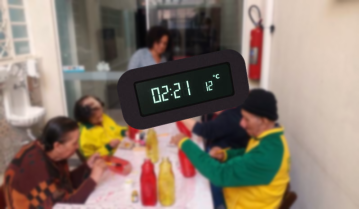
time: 2:21
